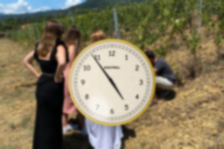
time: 4:54
